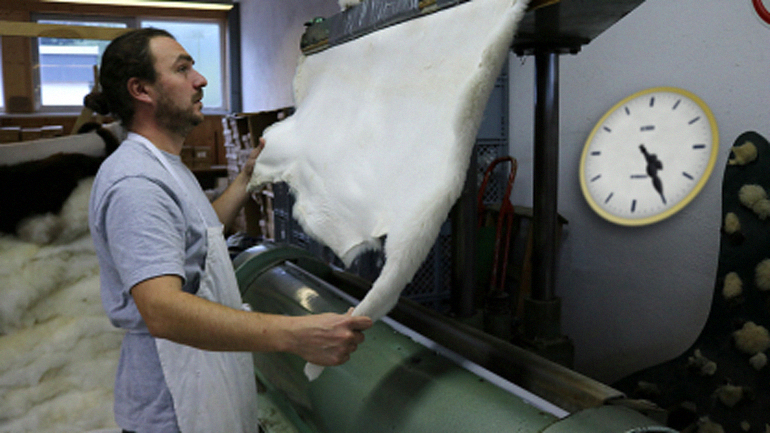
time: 4:25
